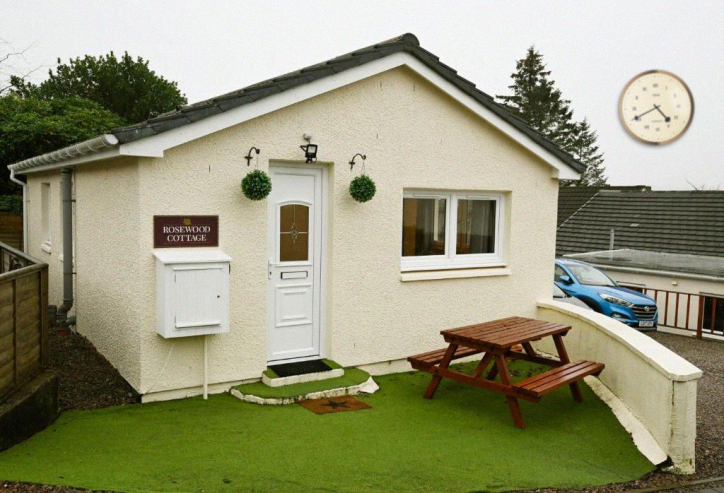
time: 4:41
